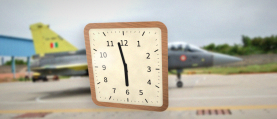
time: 5:58
